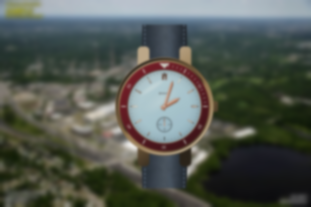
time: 2:03
